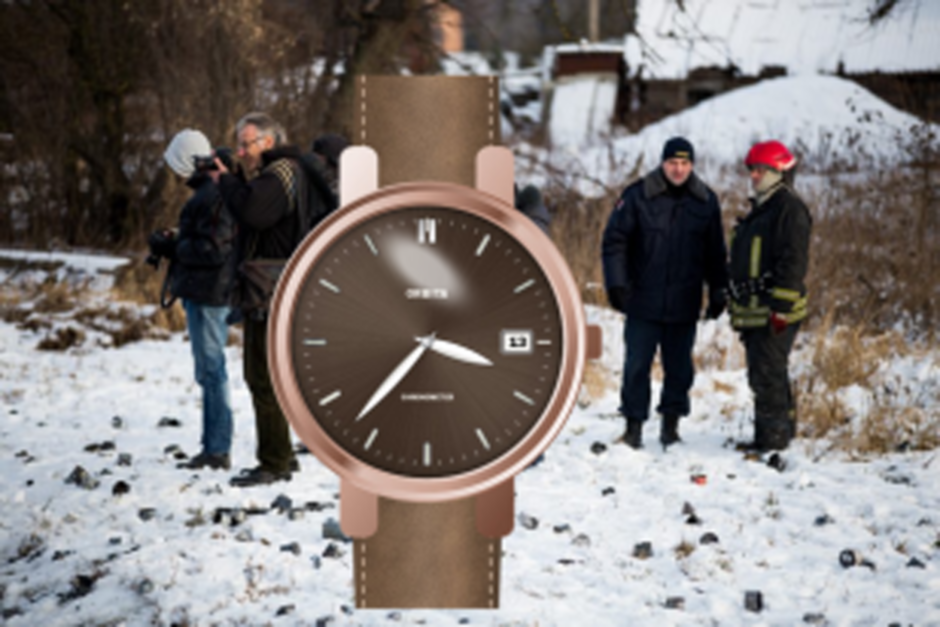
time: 3:37
